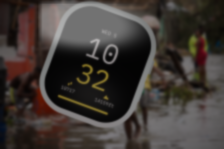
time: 10:32
